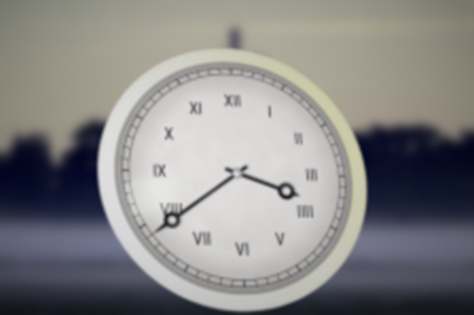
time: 3:39
